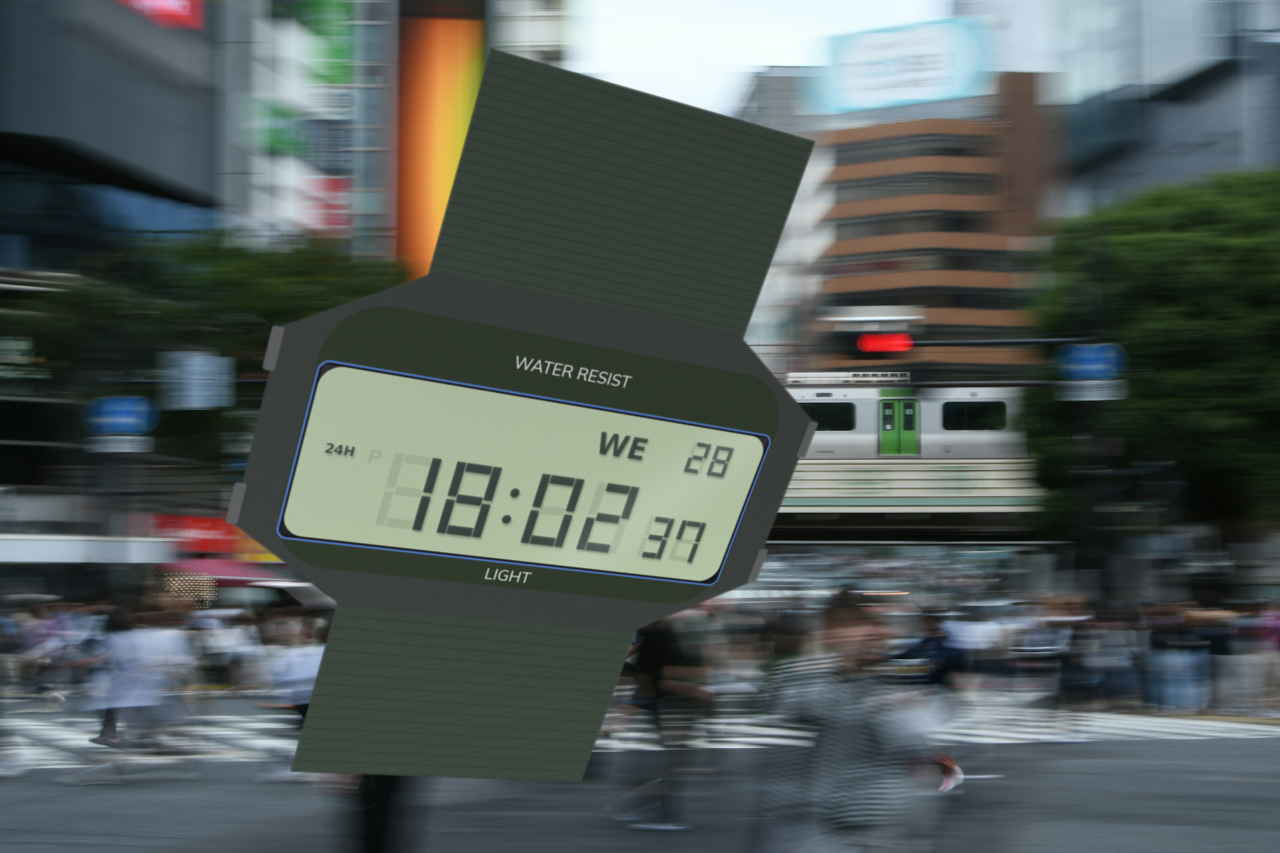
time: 18:02:37
